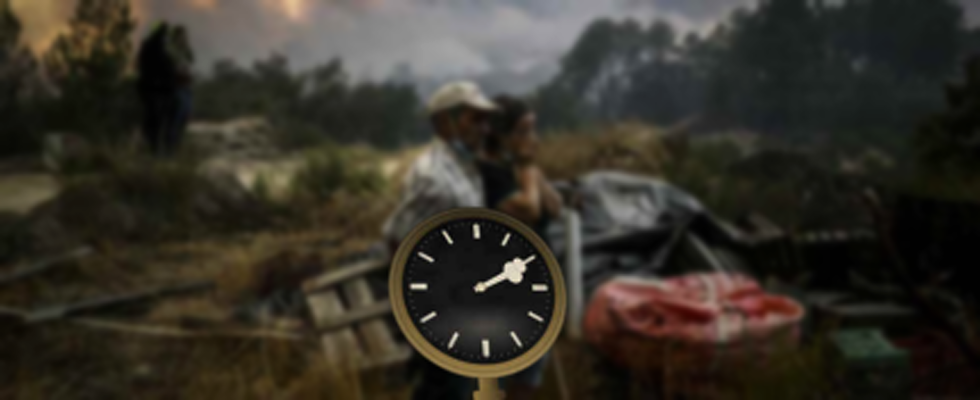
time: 2:10
